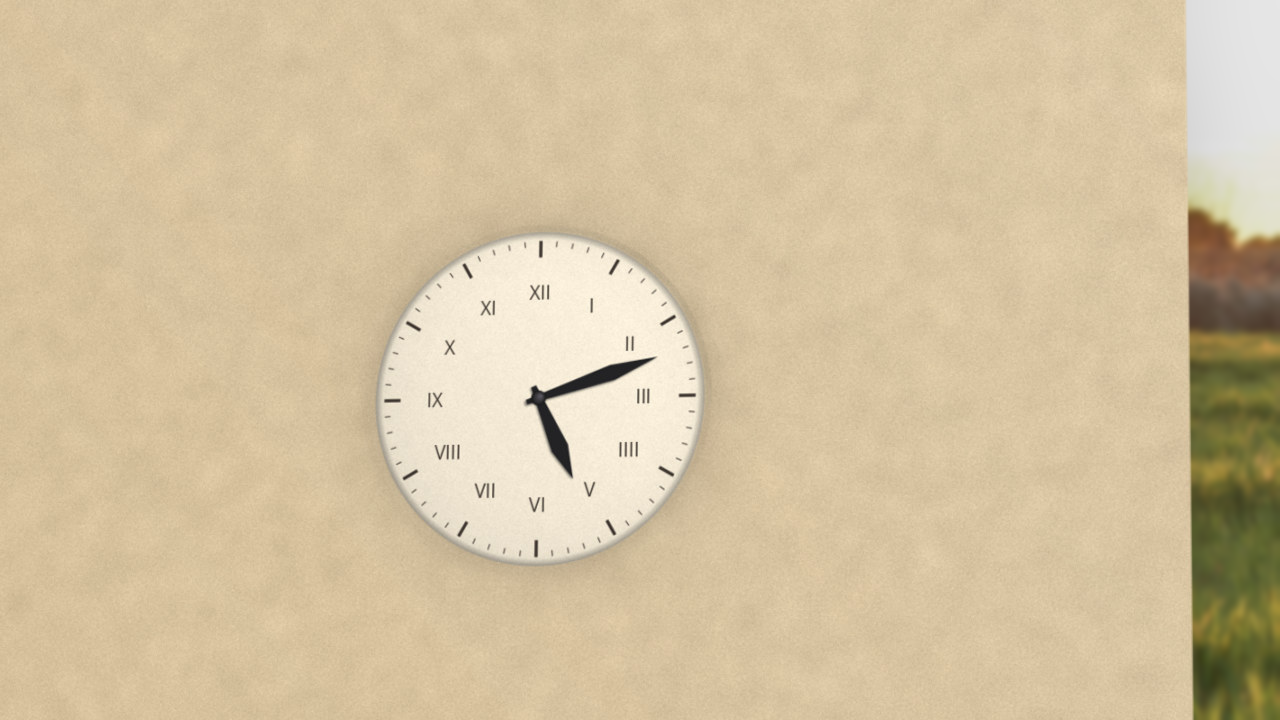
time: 5:12
